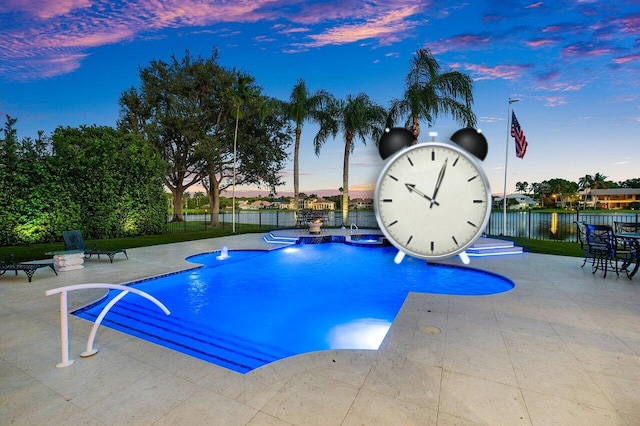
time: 10:03
